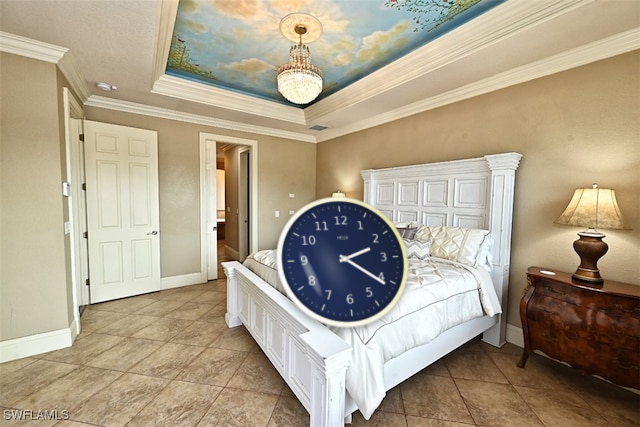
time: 2:21
